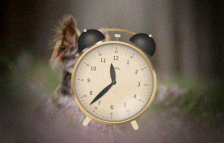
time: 11:37
